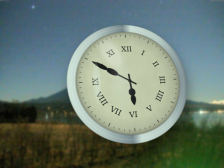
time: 5:50
